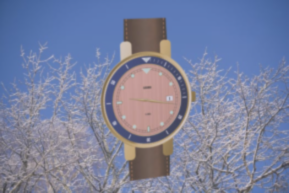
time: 9:17
